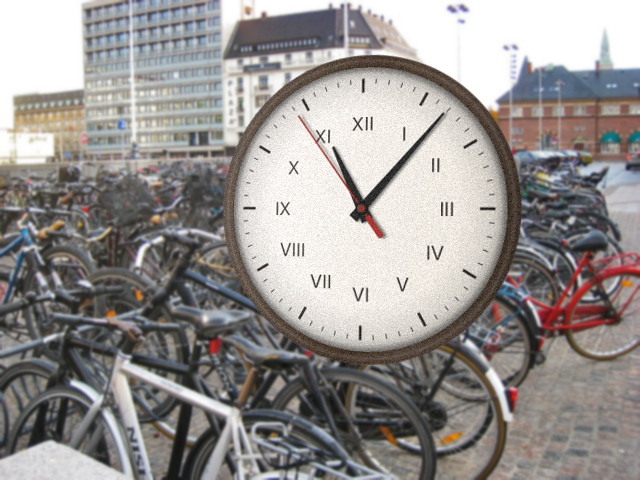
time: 11:06:54
